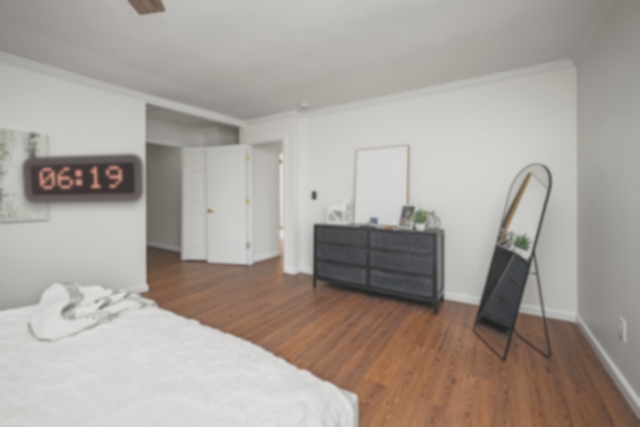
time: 6:19
